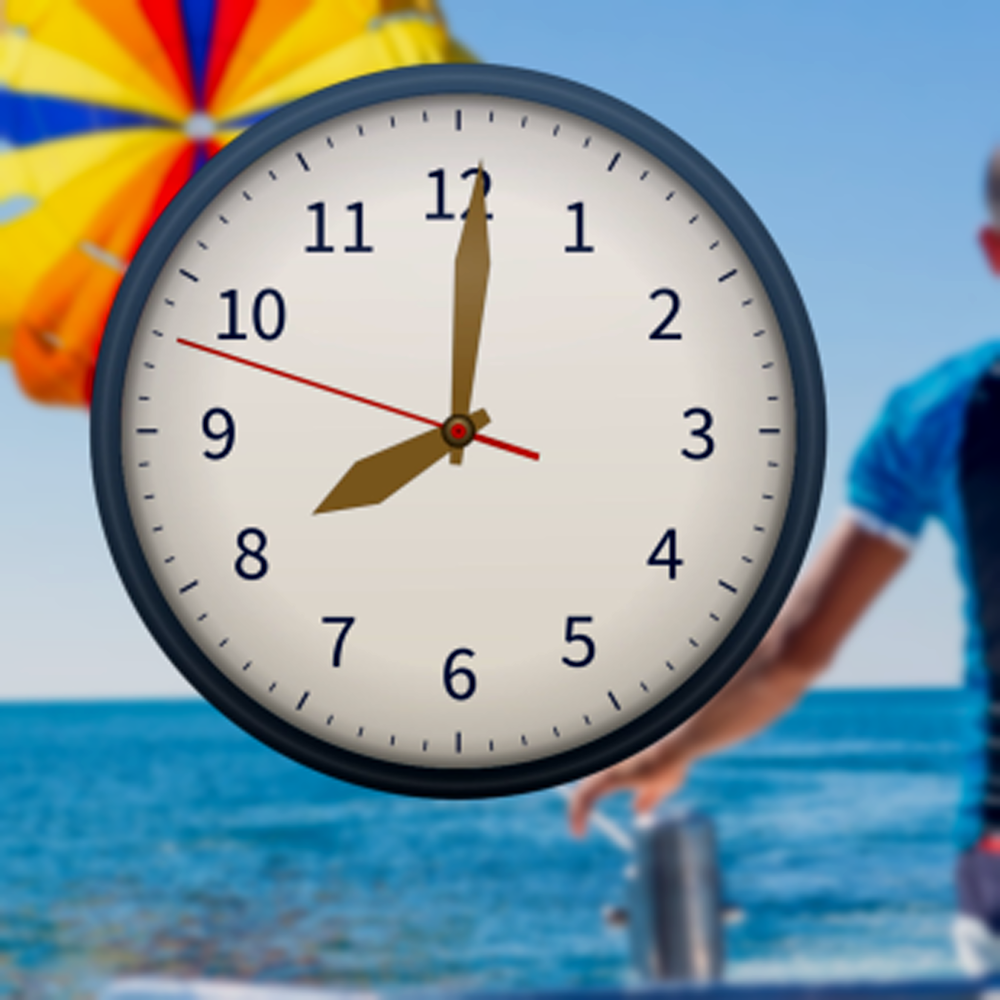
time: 8:00:48
